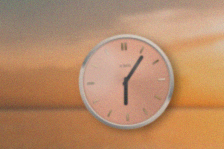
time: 6:06
